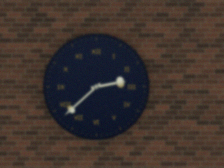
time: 2:38
